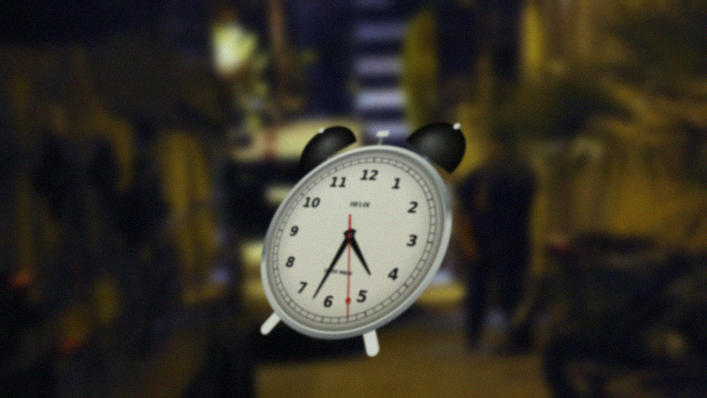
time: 4:32:27
